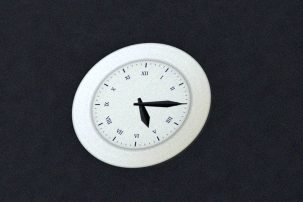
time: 5:15
